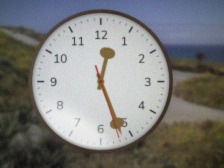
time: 12:26:27
